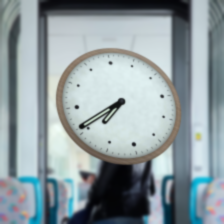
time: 7:41
